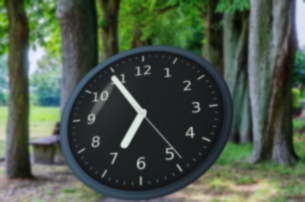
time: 6:54:24
